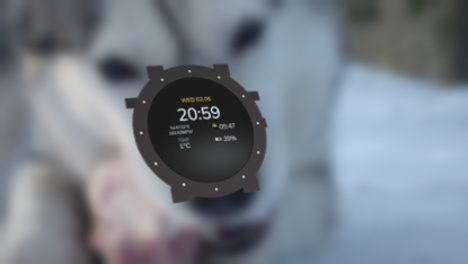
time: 20:59
